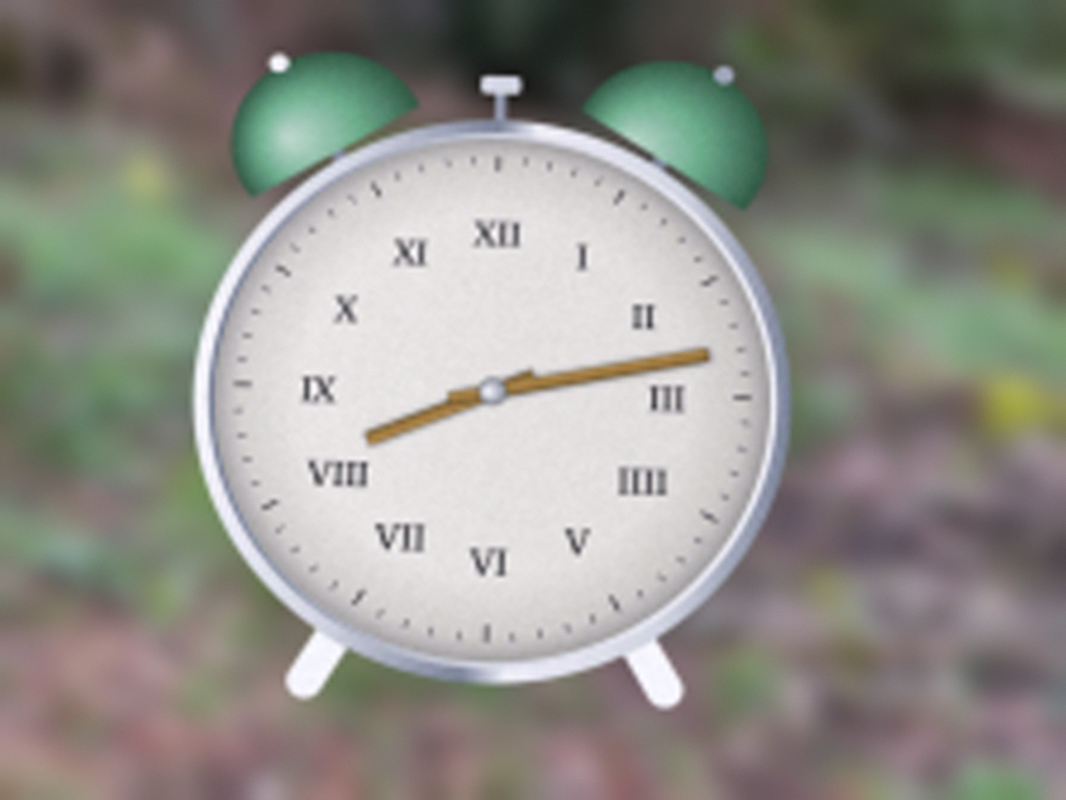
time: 8:13
